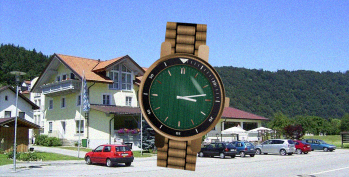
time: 3:13
